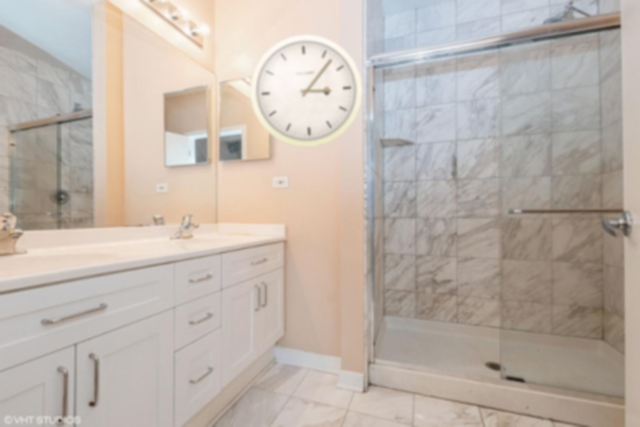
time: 3:07
